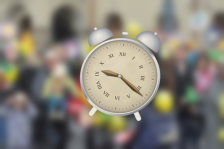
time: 9:21
